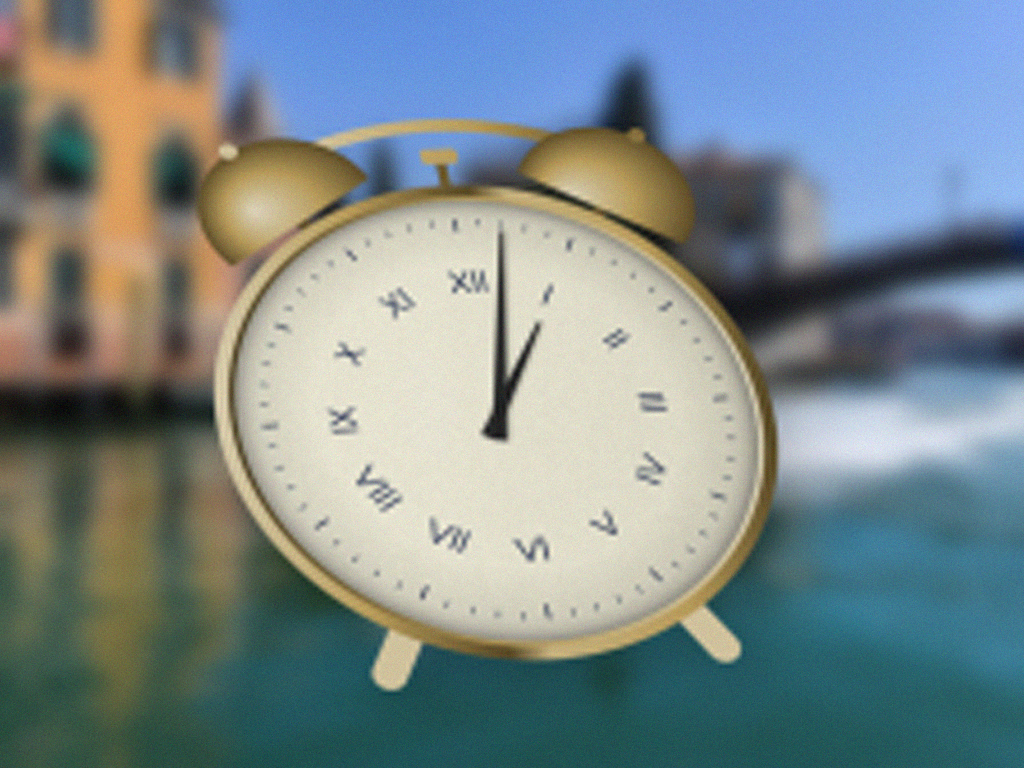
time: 1:02
